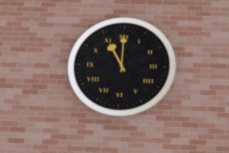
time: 11:00
